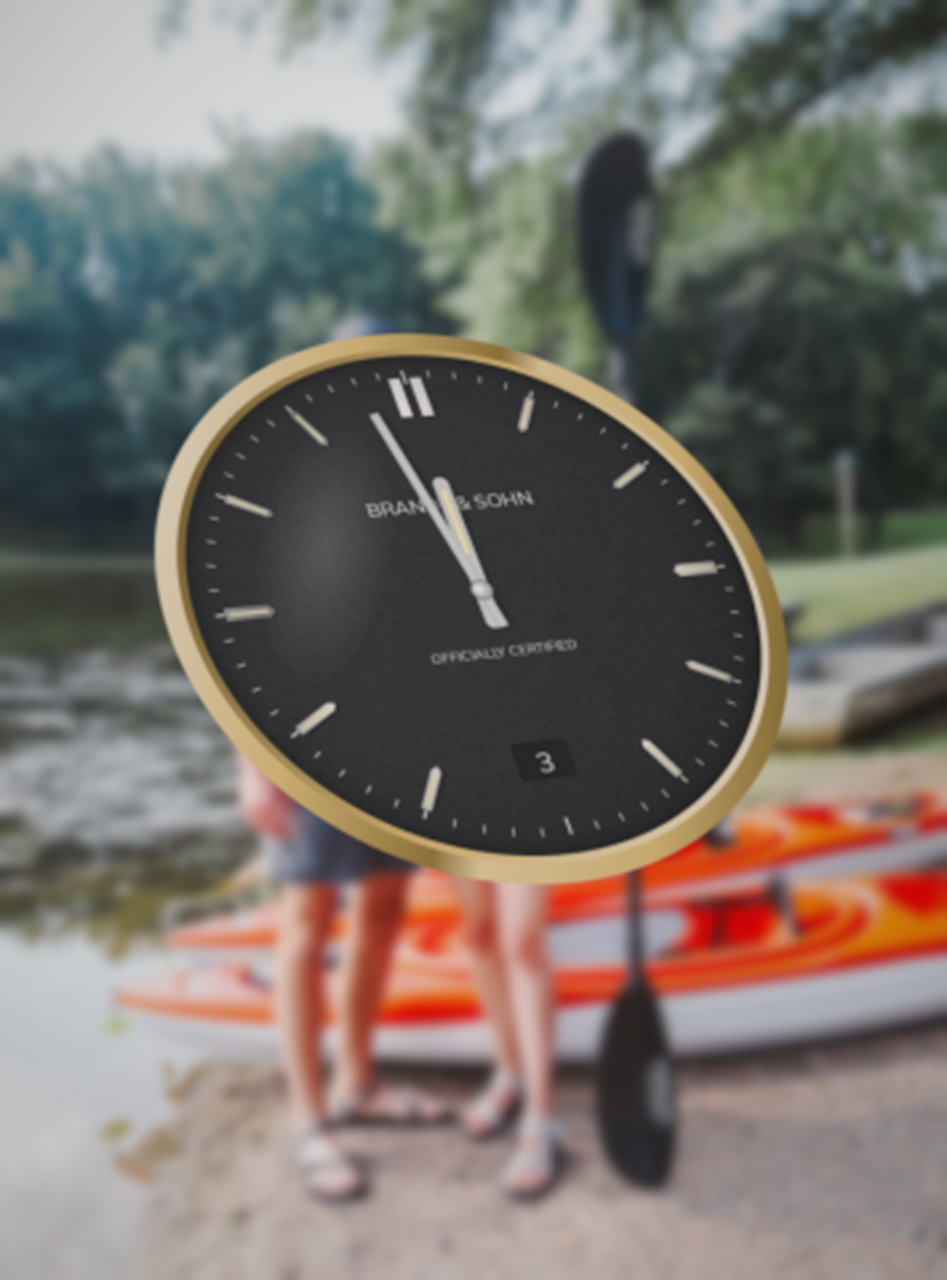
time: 11:58
